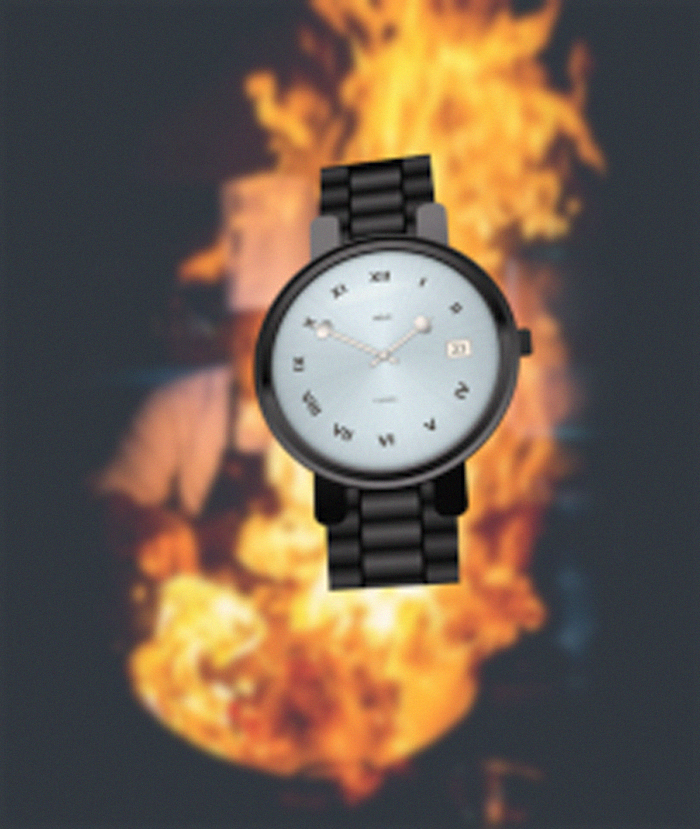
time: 1:50
